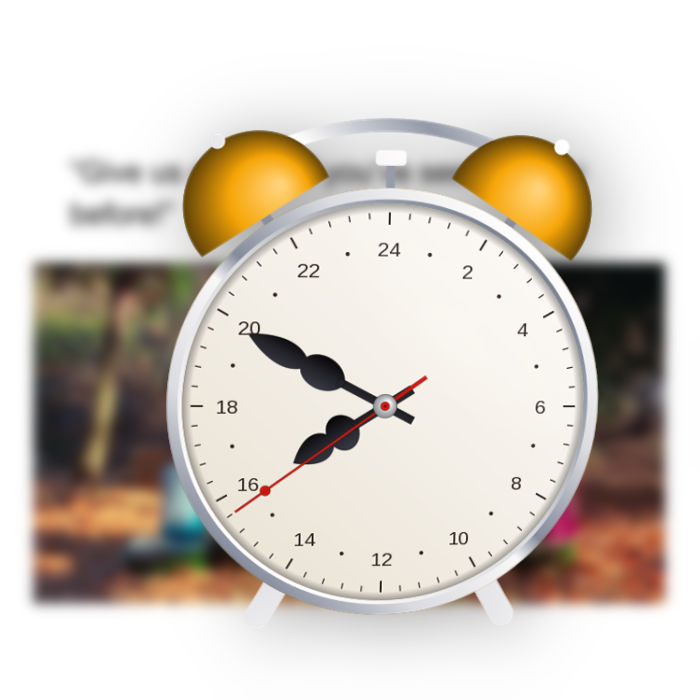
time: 15:49:39
